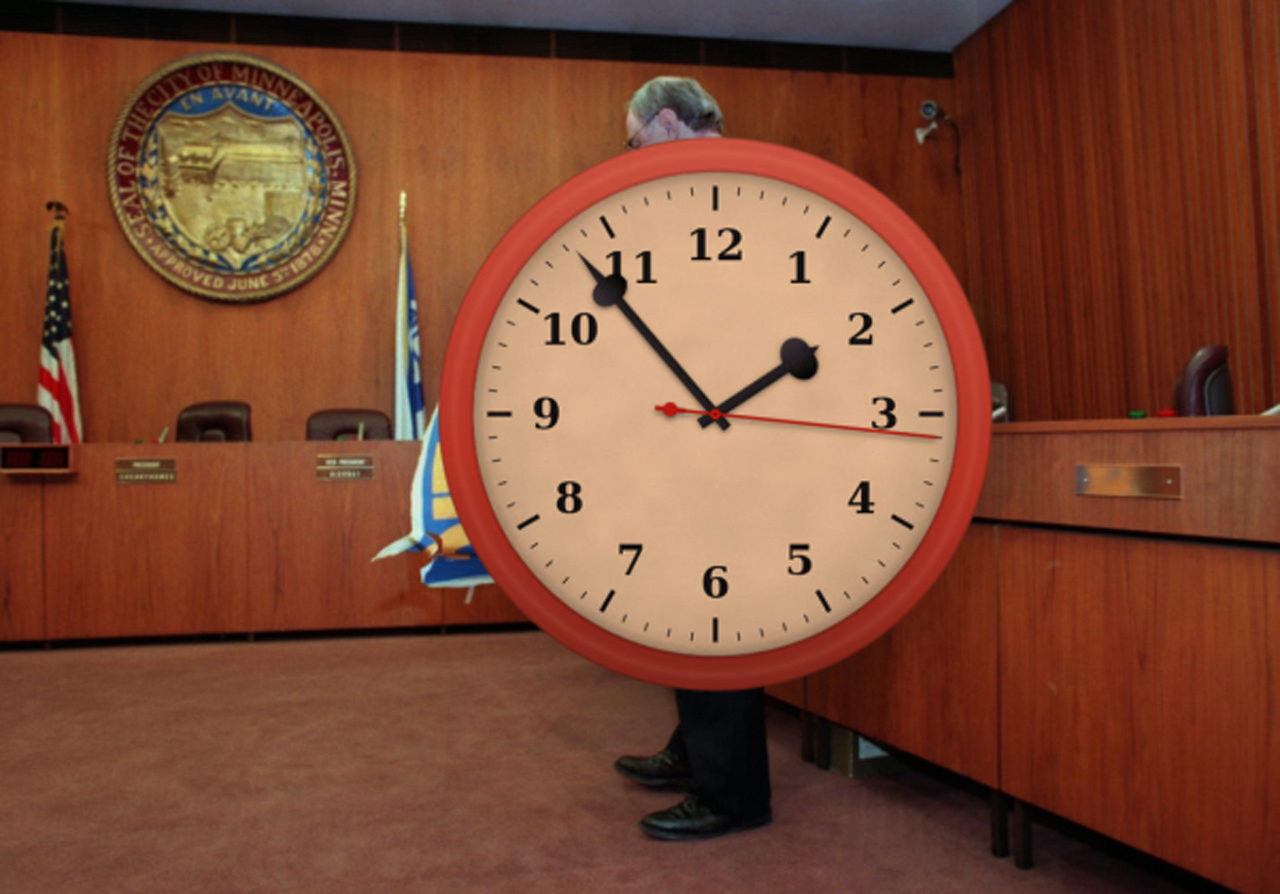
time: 1:53:16
